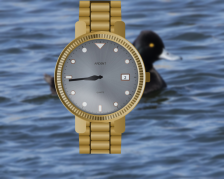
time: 8:44
